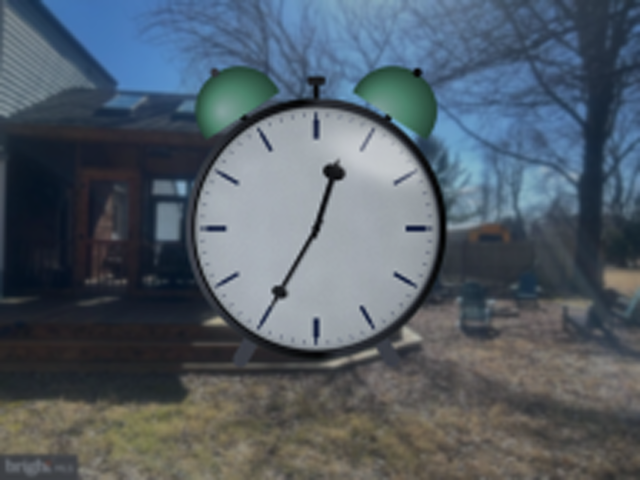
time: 12:35
